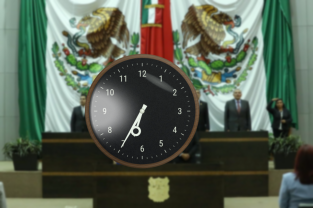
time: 6:35
